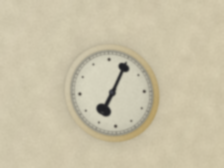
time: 7:05
